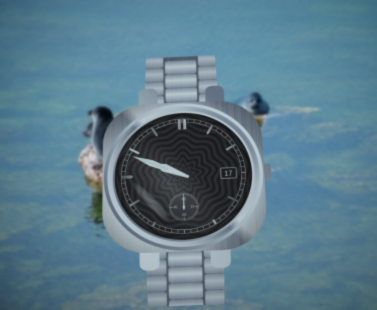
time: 9:49
